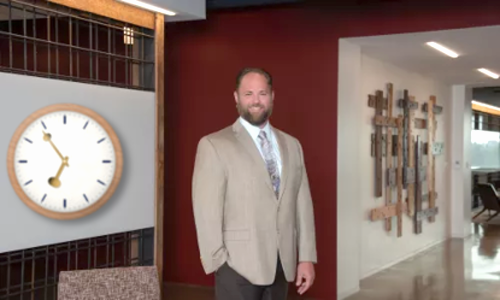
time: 6:54
